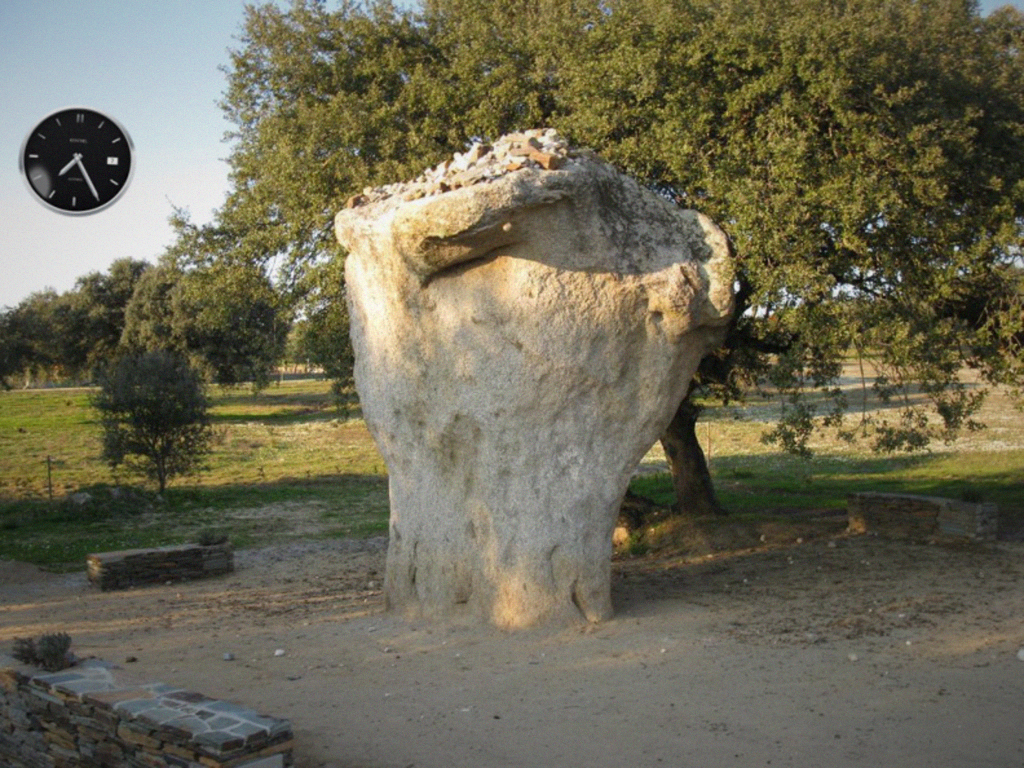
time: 7:25
